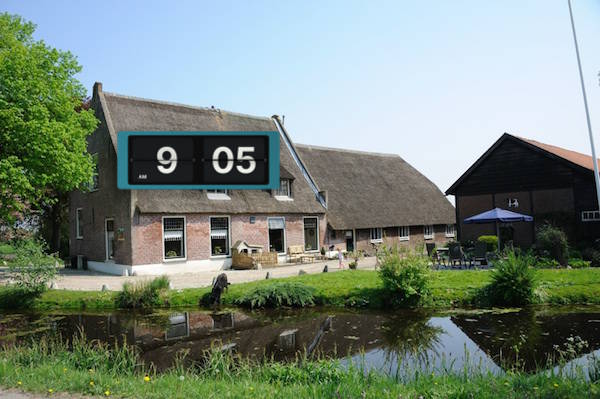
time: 9:05
